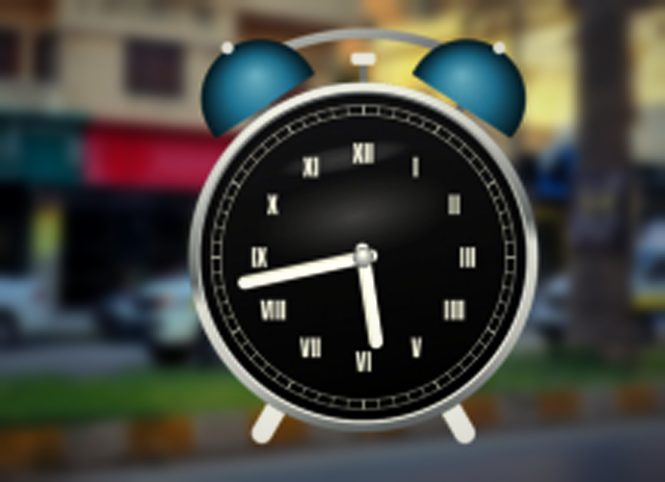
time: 5:43
